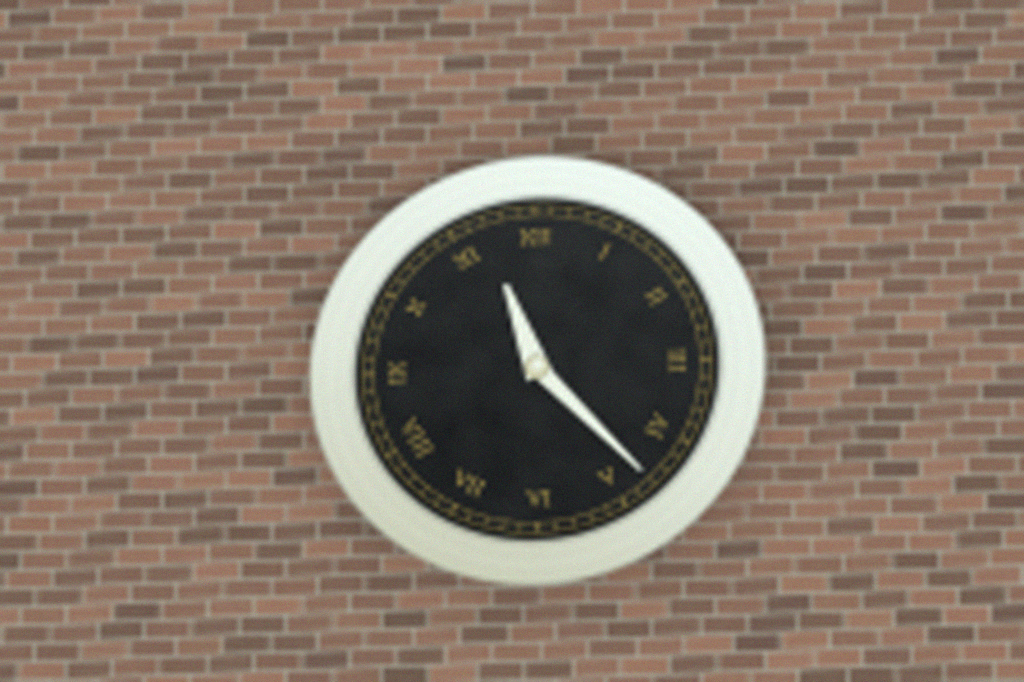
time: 11:23
